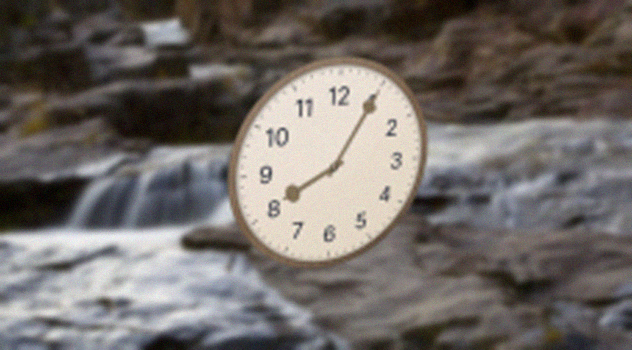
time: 8:05
